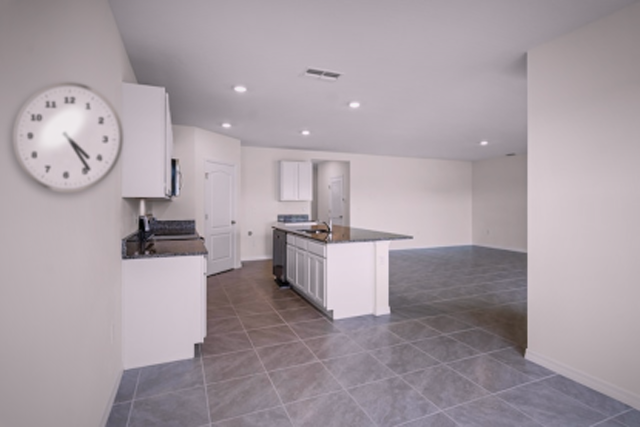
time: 4:24
